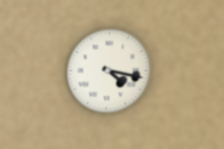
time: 4:17
